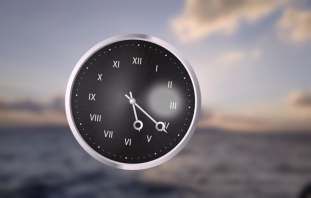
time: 5:21
